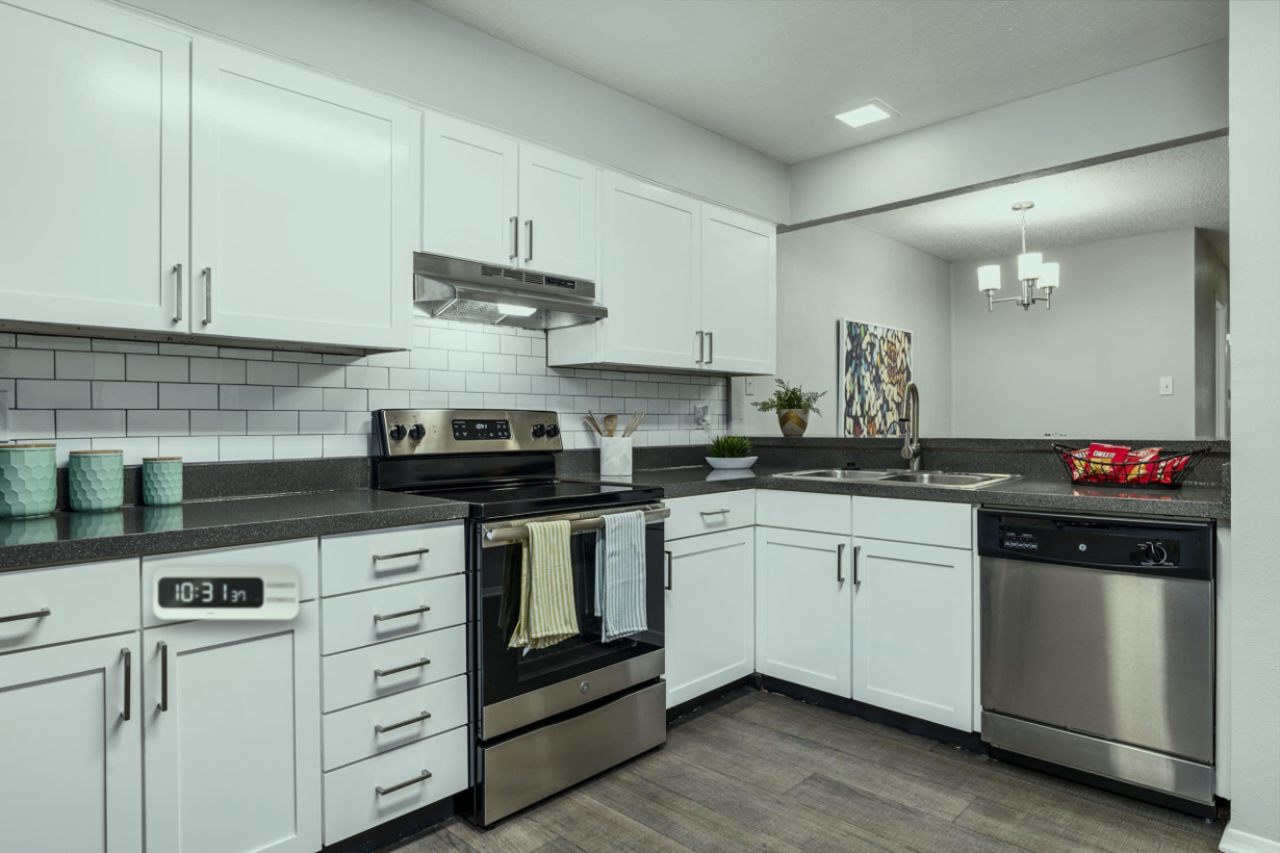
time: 10:31
